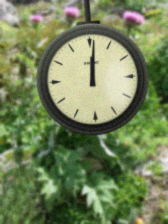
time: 12:01
